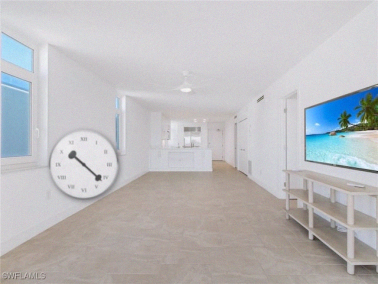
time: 10:22
